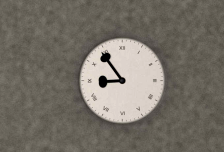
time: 8:54
